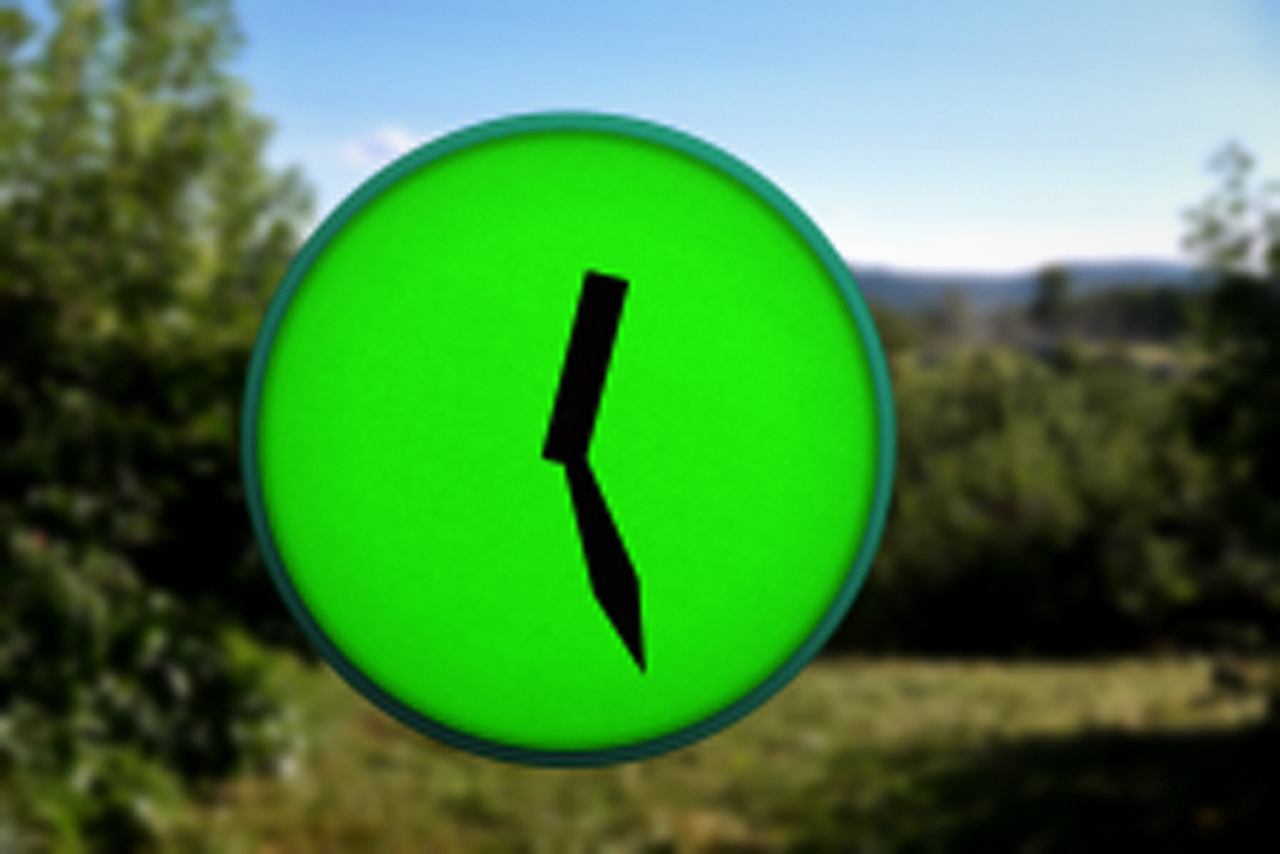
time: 12:27
